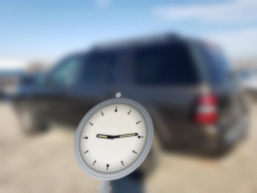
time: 9:14
